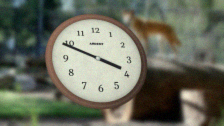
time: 3:49
